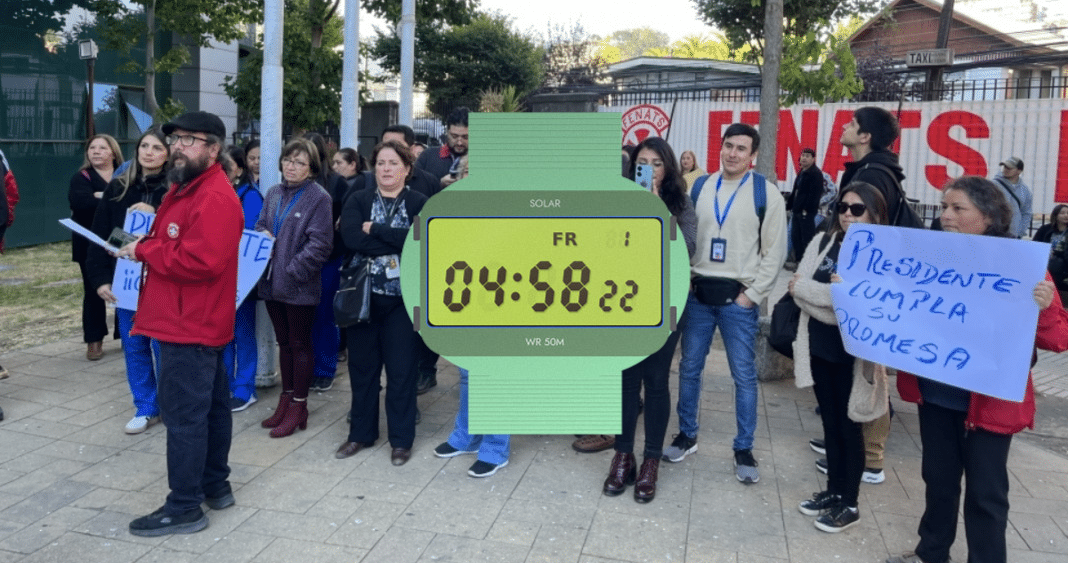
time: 4:58:22
